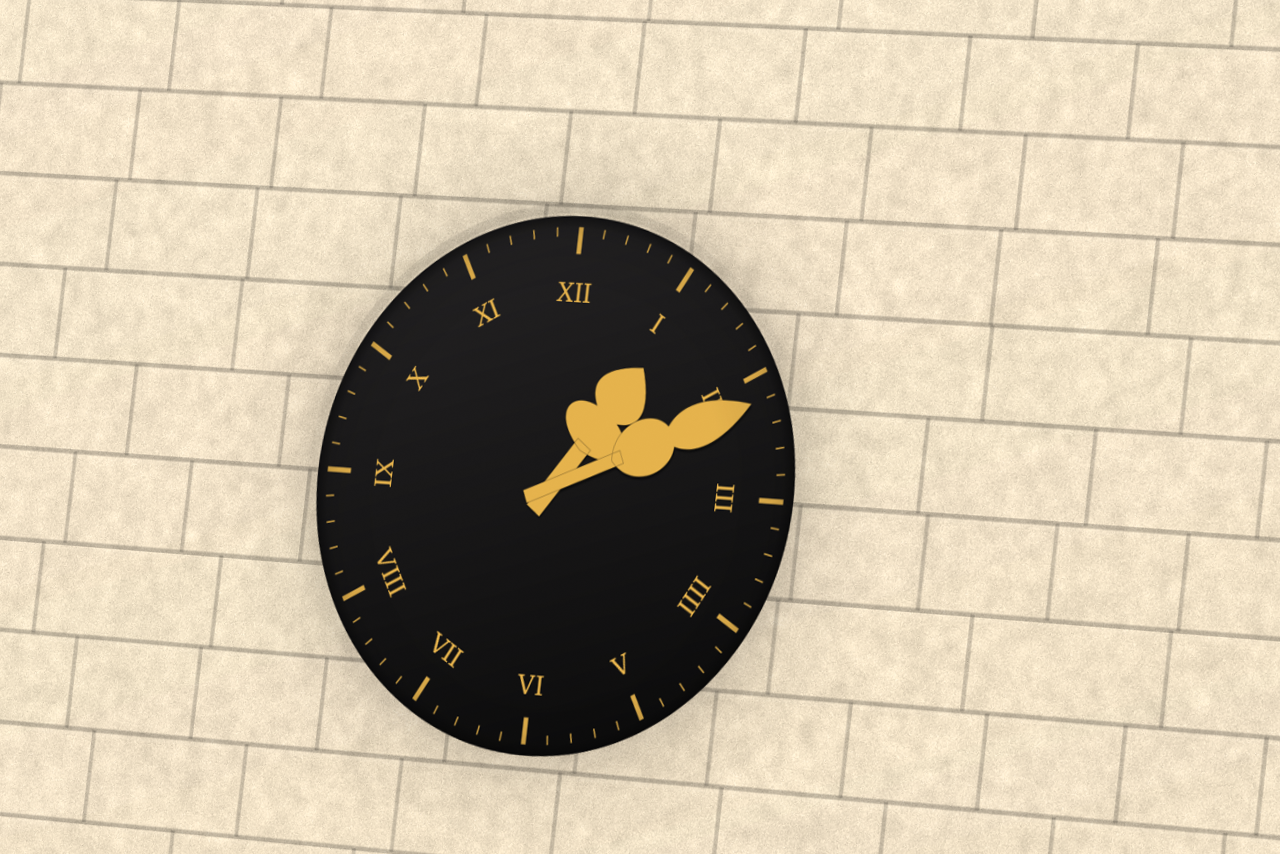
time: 1:11
